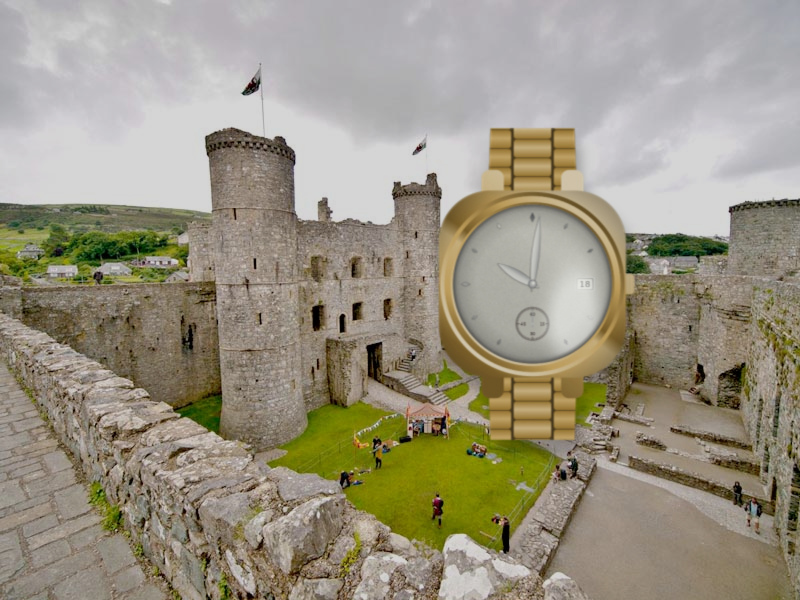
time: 10:01
